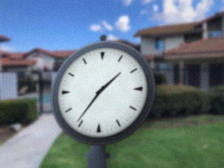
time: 1:36
